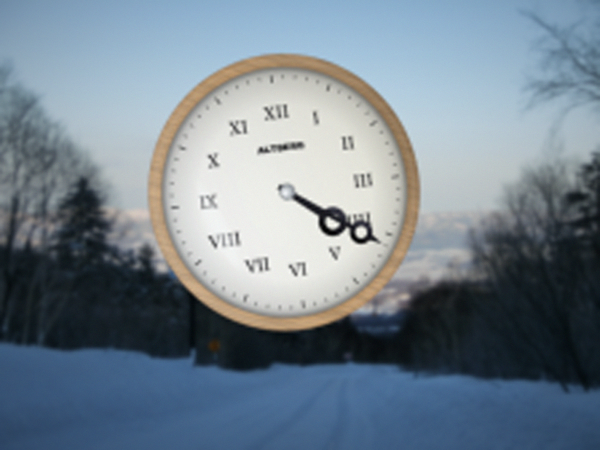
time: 4:21
